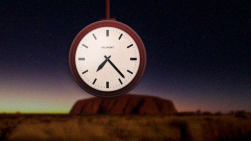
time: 7:23
